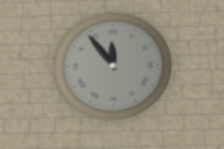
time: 11:54
